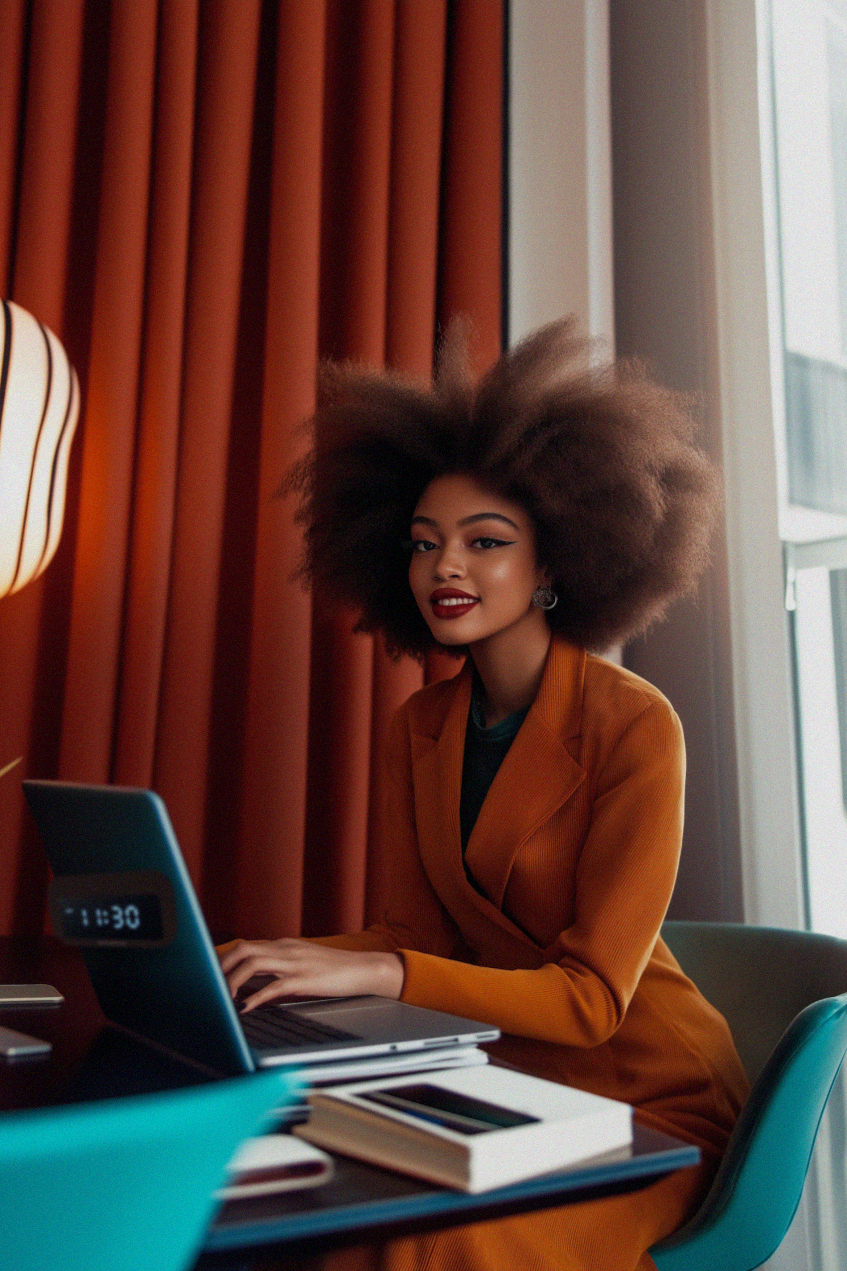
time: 11:30
